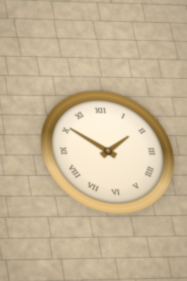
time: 1:51
